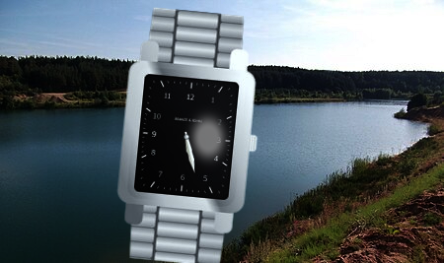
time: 5:27
